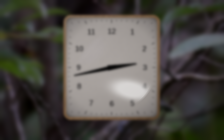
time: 2:43
